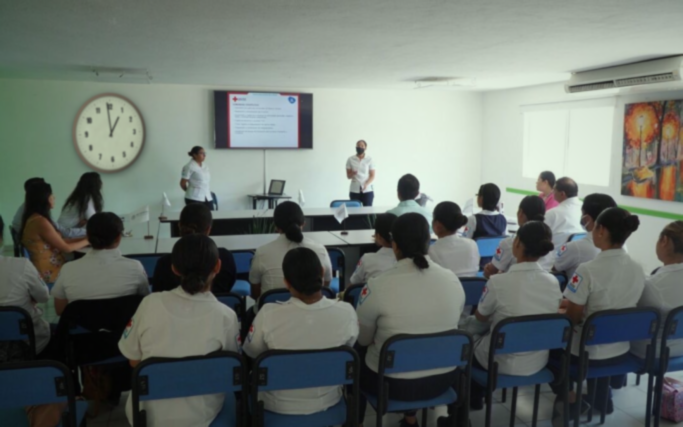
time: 12:59
